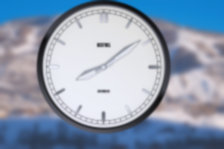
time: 8:09
